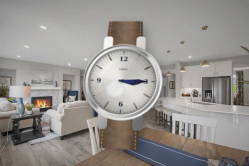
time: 3:15
